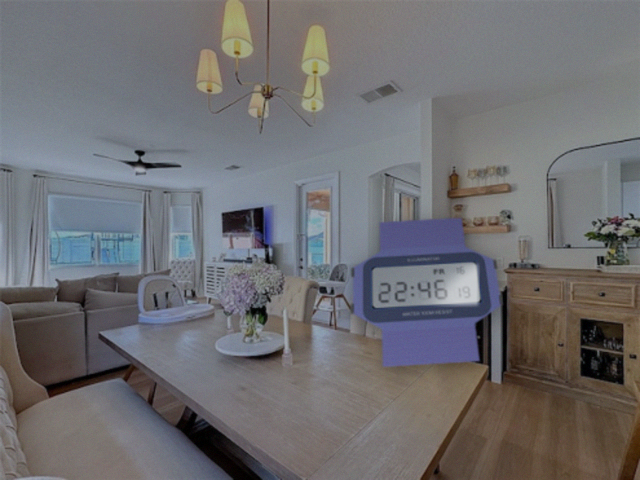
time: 22:46:19
